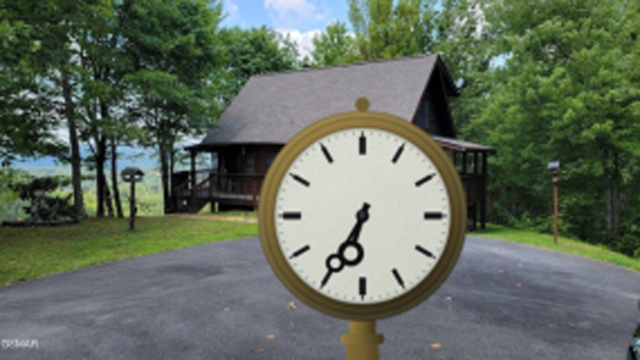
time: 6:35
